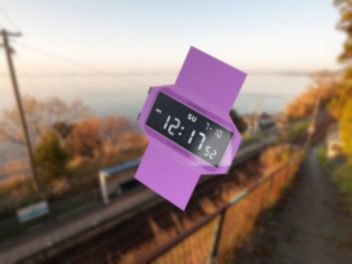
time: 12:17
